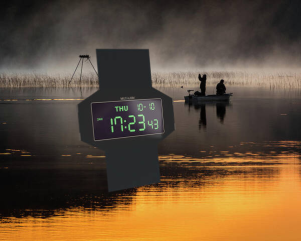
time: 17:23:43
